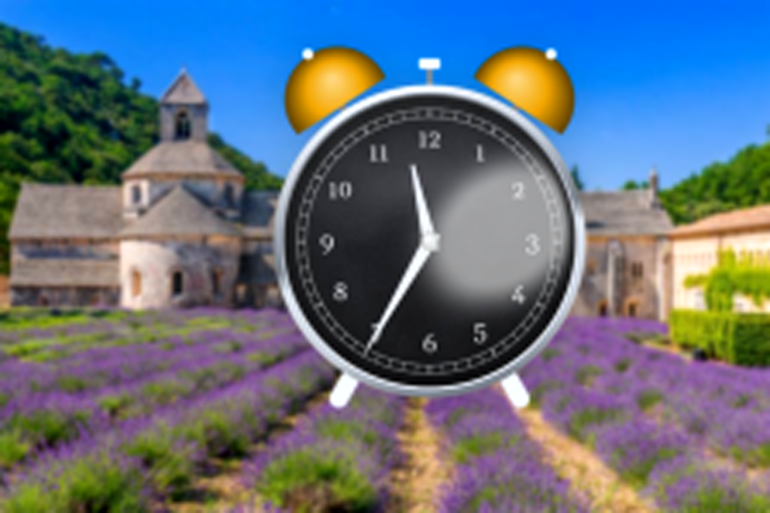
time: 11:35
